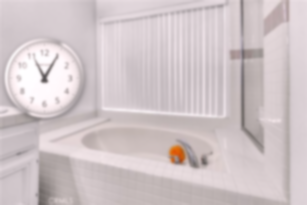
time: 11:05
